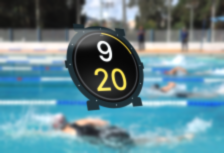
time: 9:20
